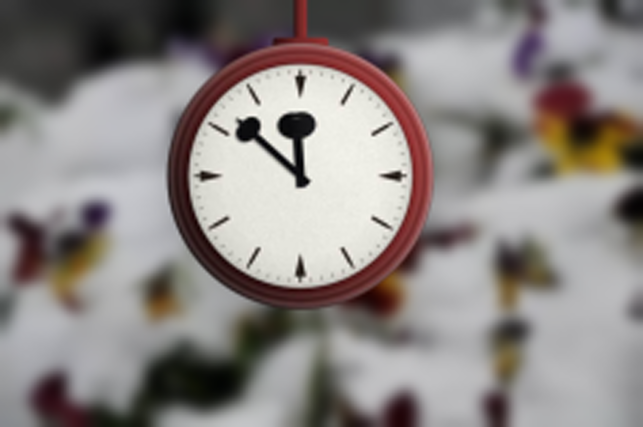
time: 11:52
